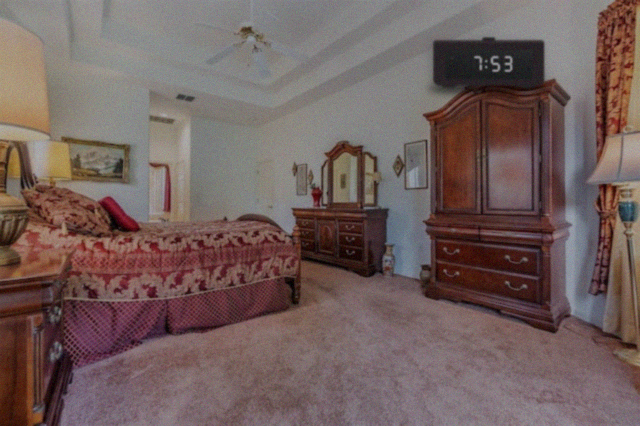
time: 7:53
